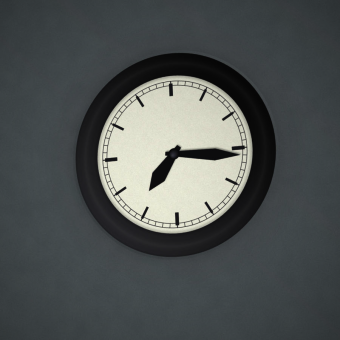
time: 7:16
